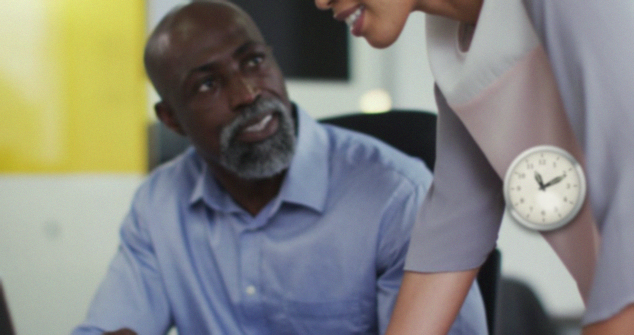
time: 11:11
